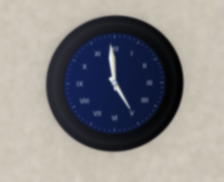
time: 4:59
